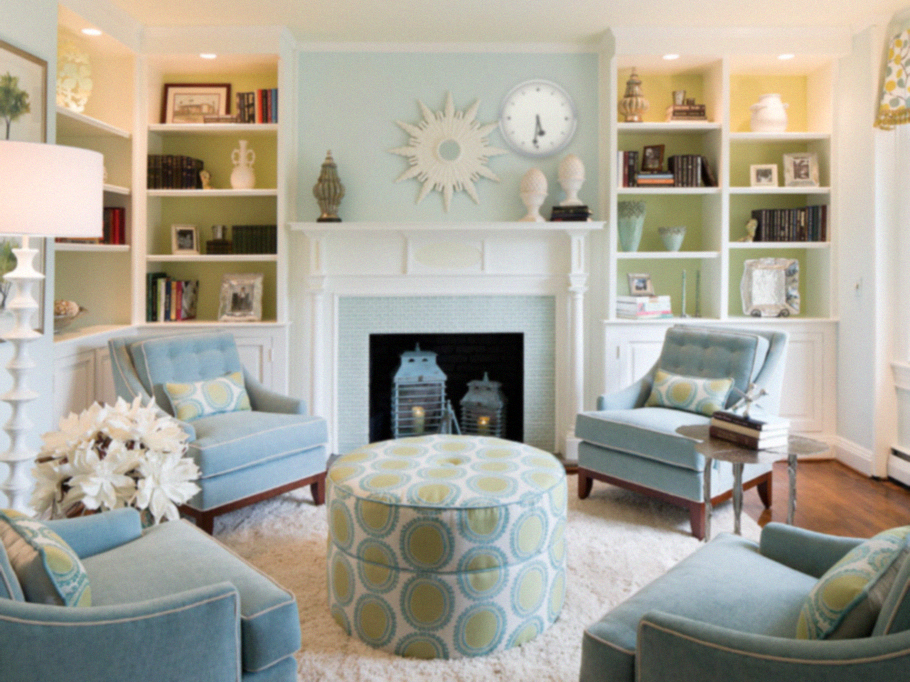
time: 5:31
